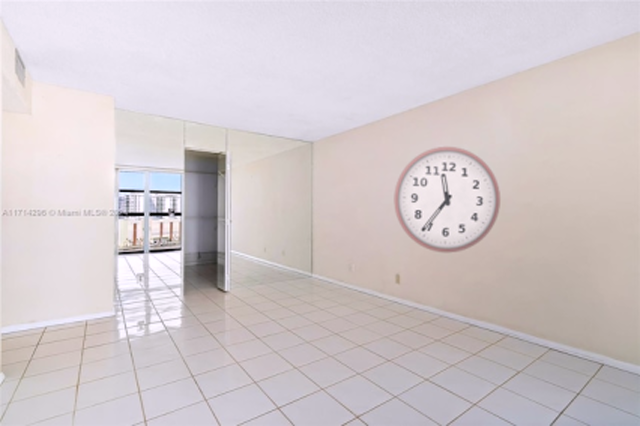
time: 11:36
